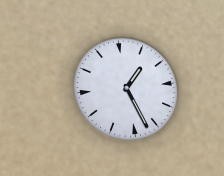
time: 1:27
